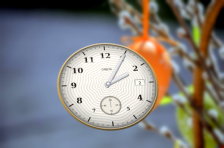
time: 2:05
